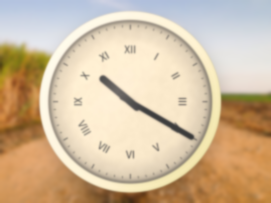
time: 10:20
